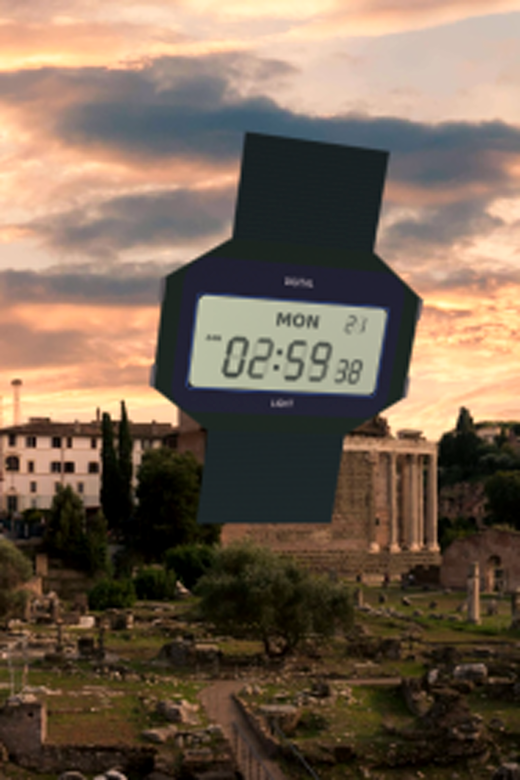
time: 2:59:38
